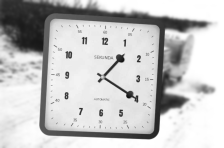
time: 1:20
